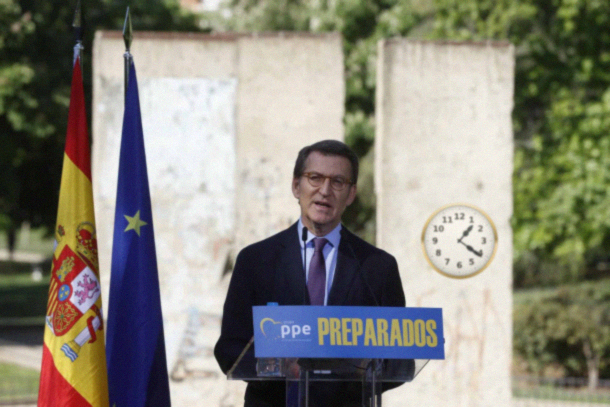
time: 1:21
